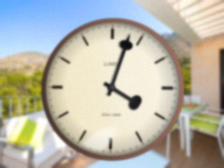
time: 4:03
